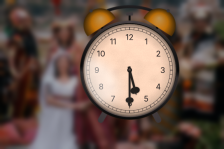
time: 5:30
